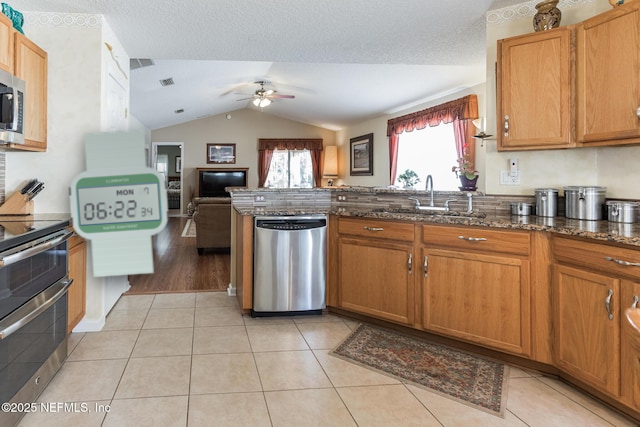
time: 6:22
